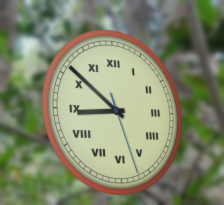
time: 8:51:27
